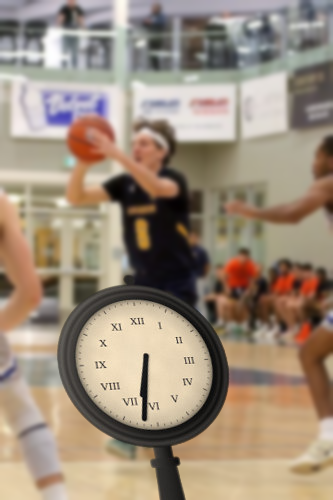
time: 6:32
